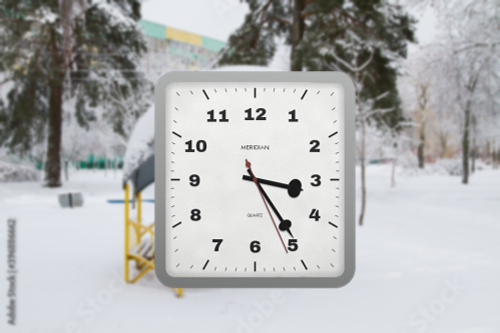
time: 3:24:26
